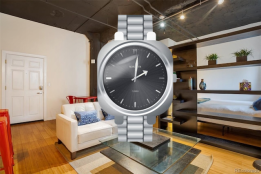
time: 2:01
